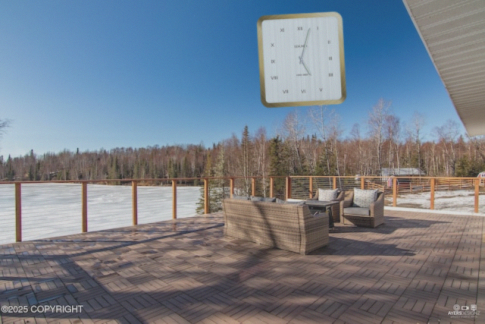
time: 5:03
